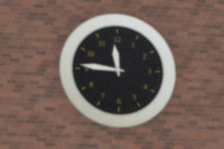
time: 11:46
